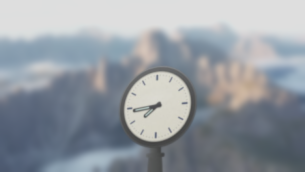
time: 7:44
